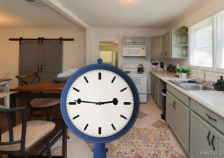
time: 2:46
